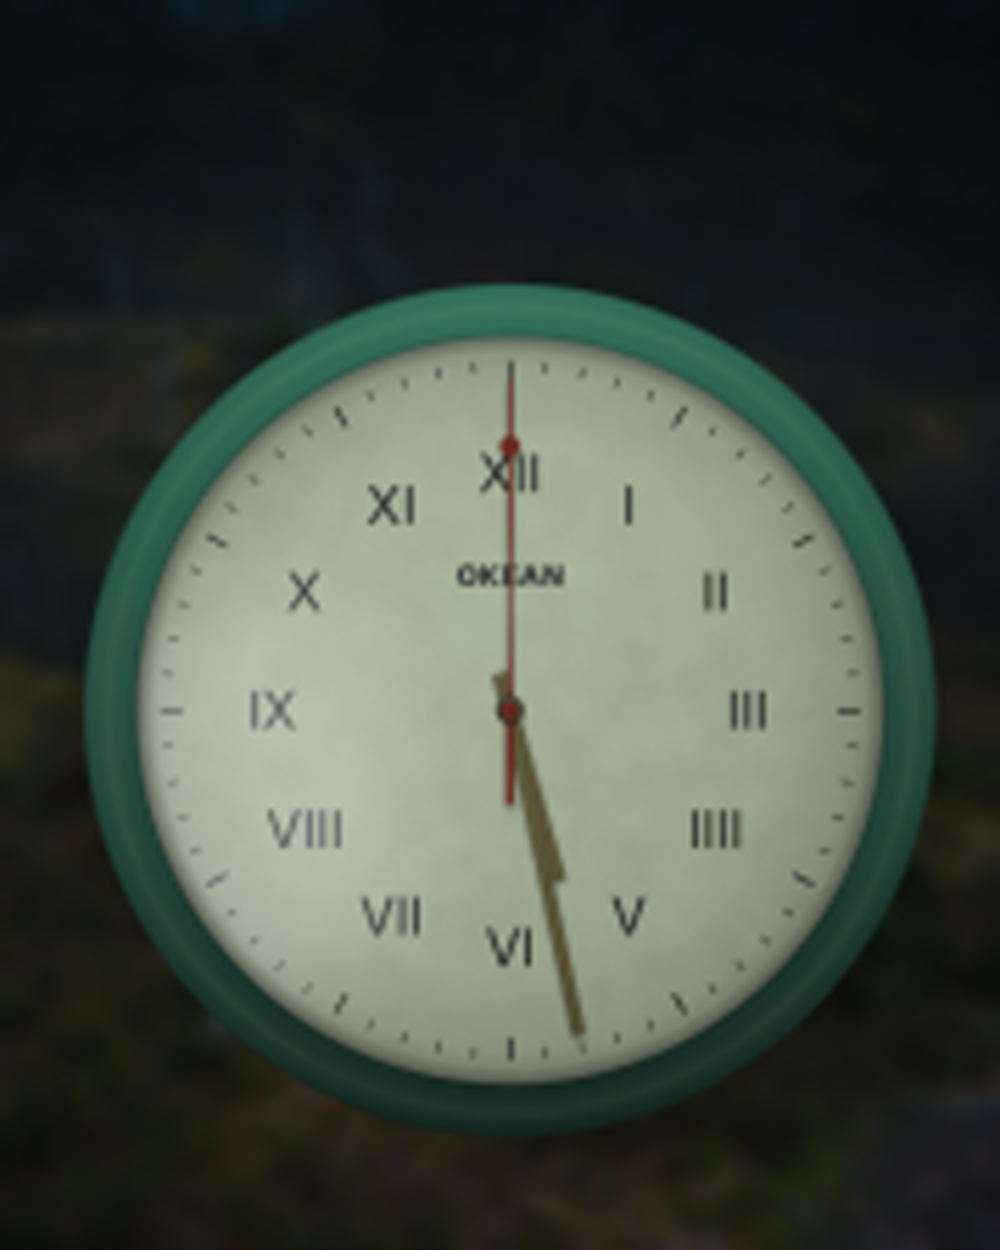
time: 5:28:00
